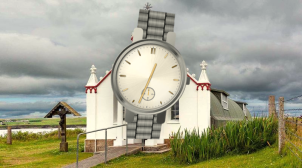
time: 12:33
